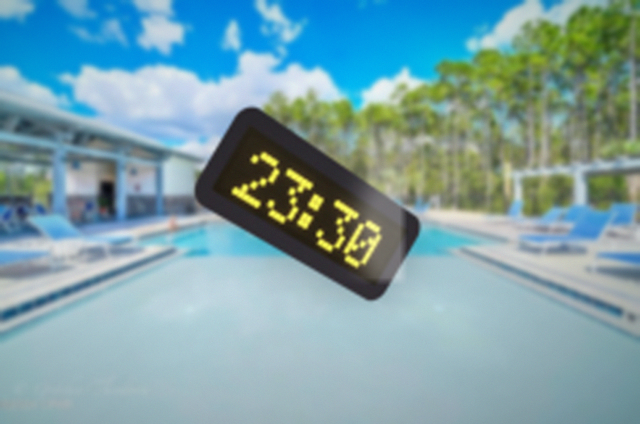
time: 23:30
